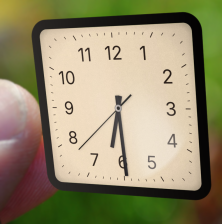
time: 6:29:38
